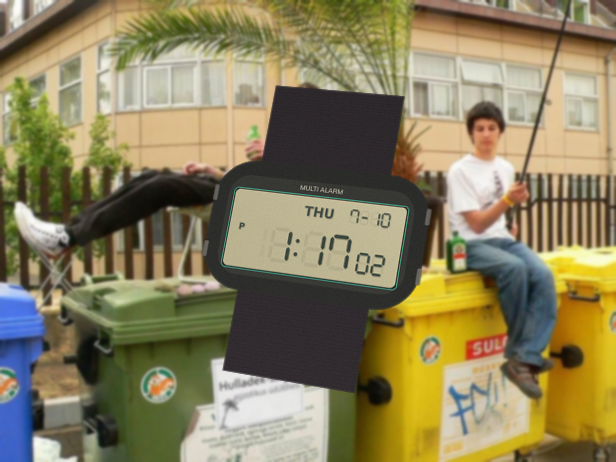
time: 1:17:02
